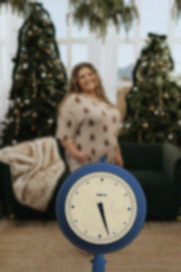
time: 5:27
